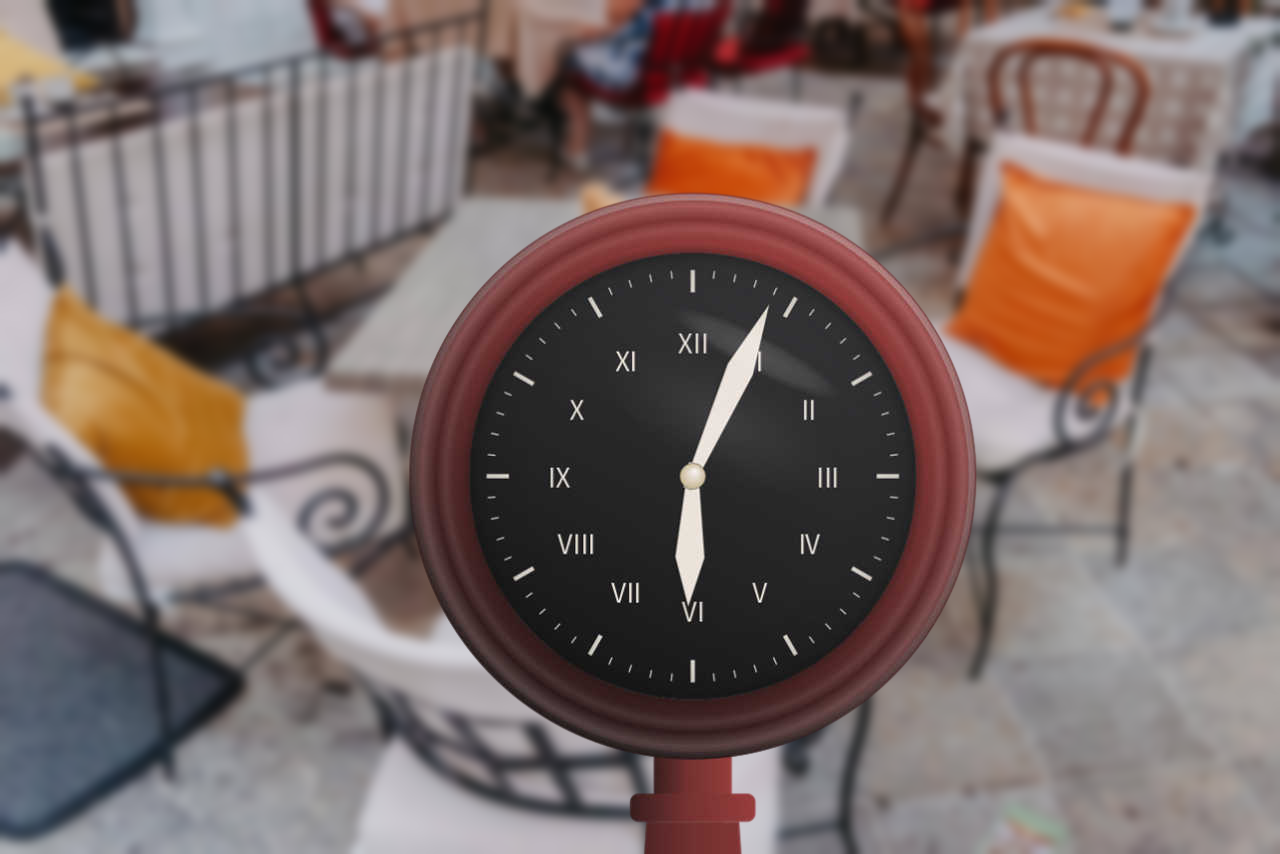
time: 6:04
